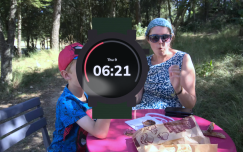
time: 6:21
